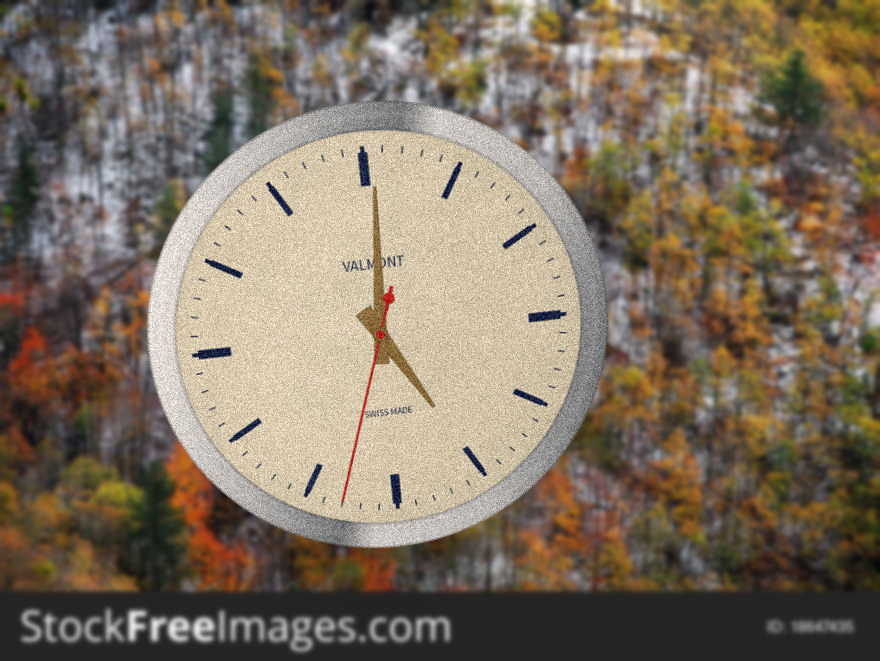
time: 5:00:33
